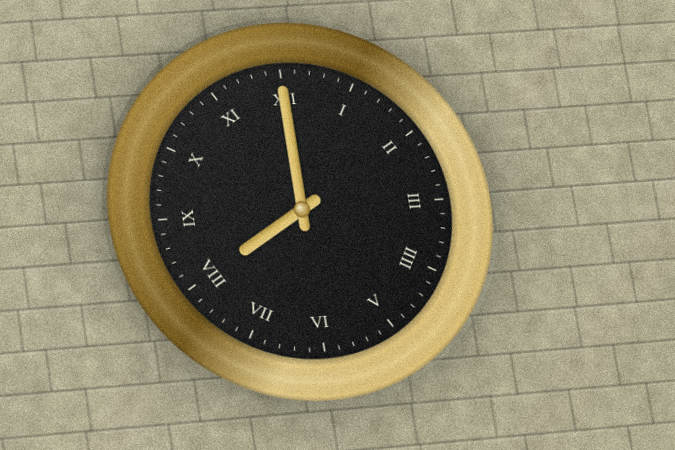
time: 8:00
